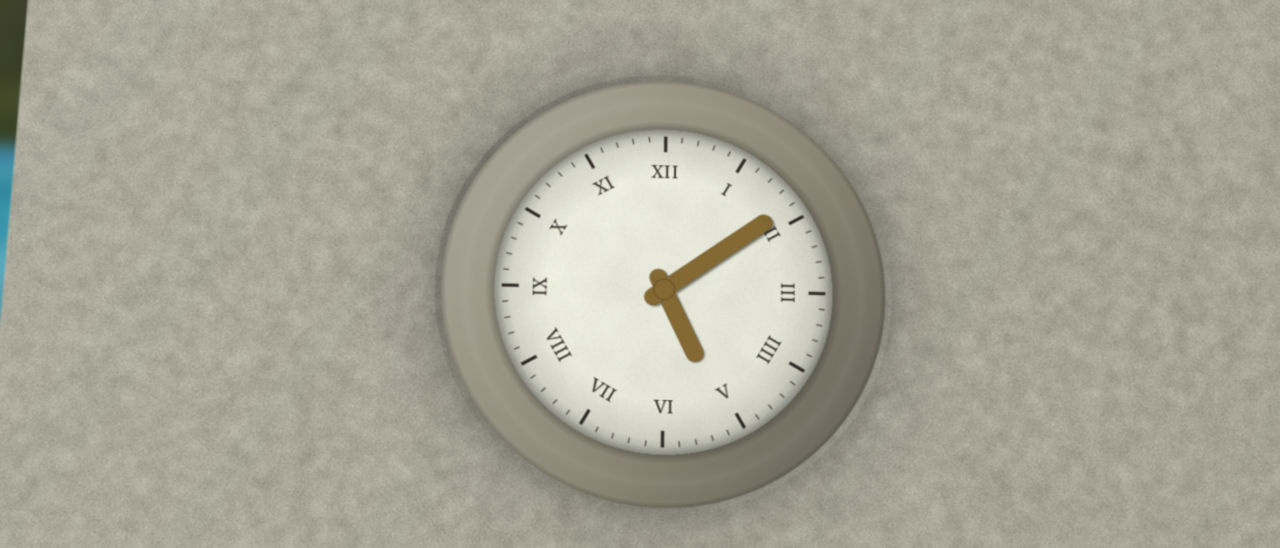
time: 5:09
